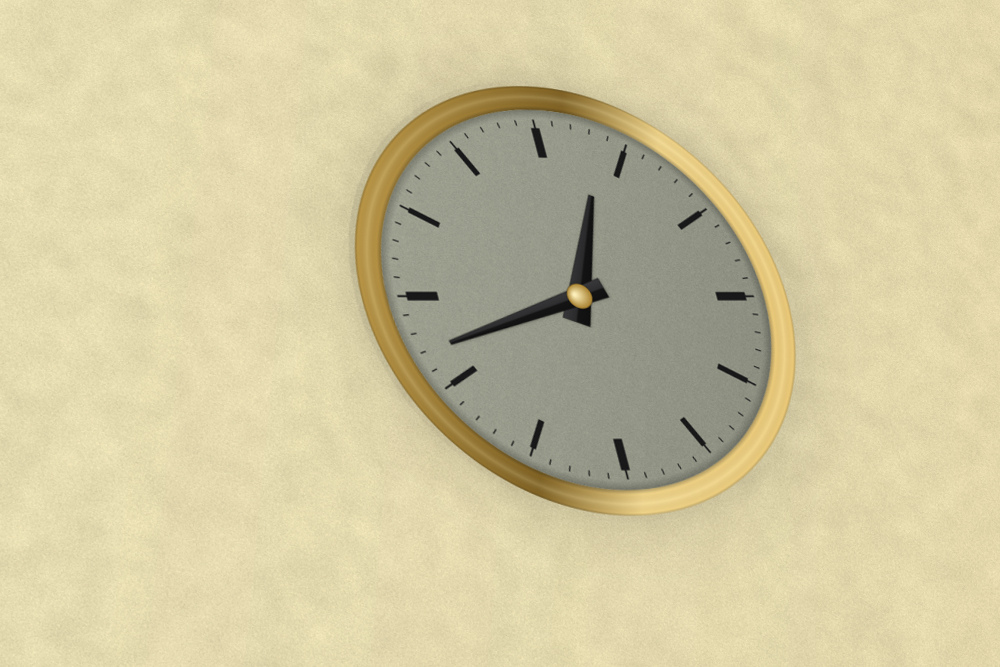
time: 12:42
